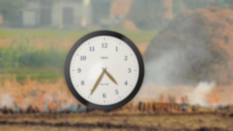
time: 4:35
